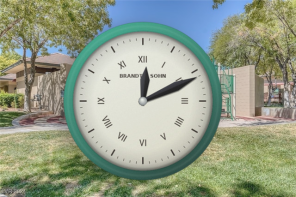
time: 12:11
